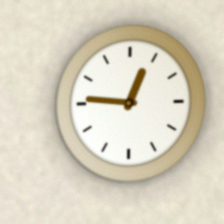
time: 12:46
